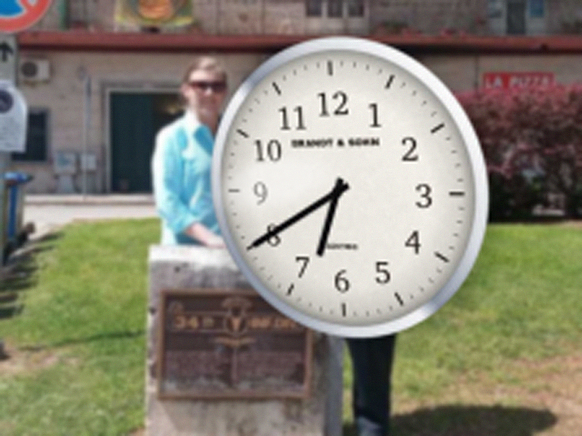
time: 6:40
